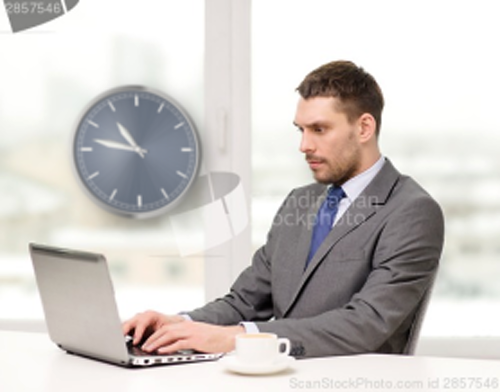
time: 10:47
